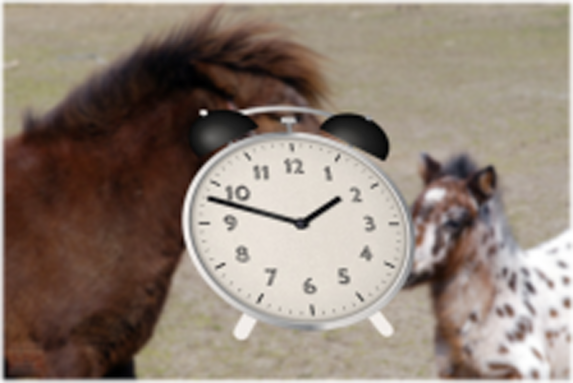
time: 1:48
